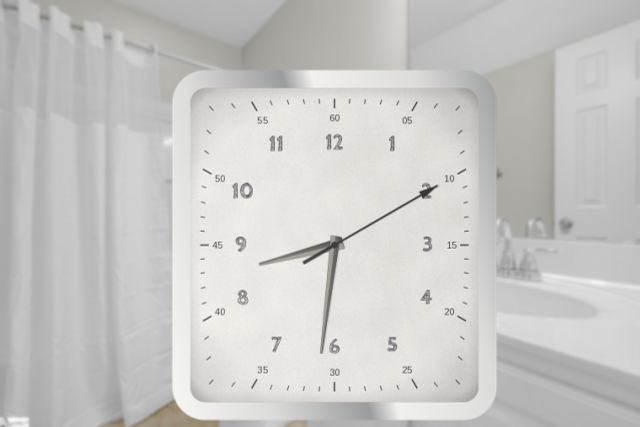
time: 8:31:10
